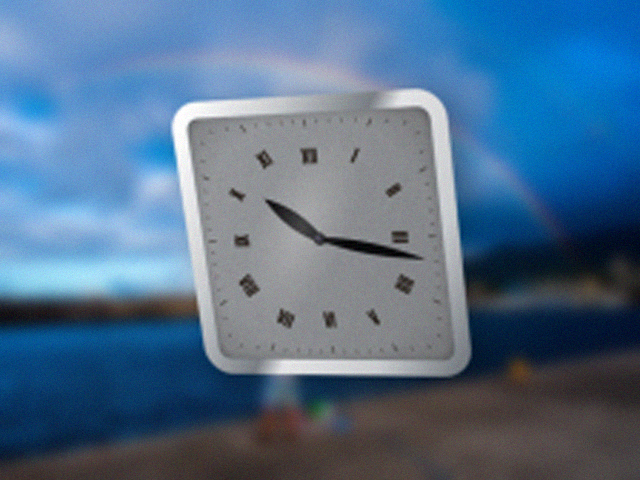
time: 10:17
